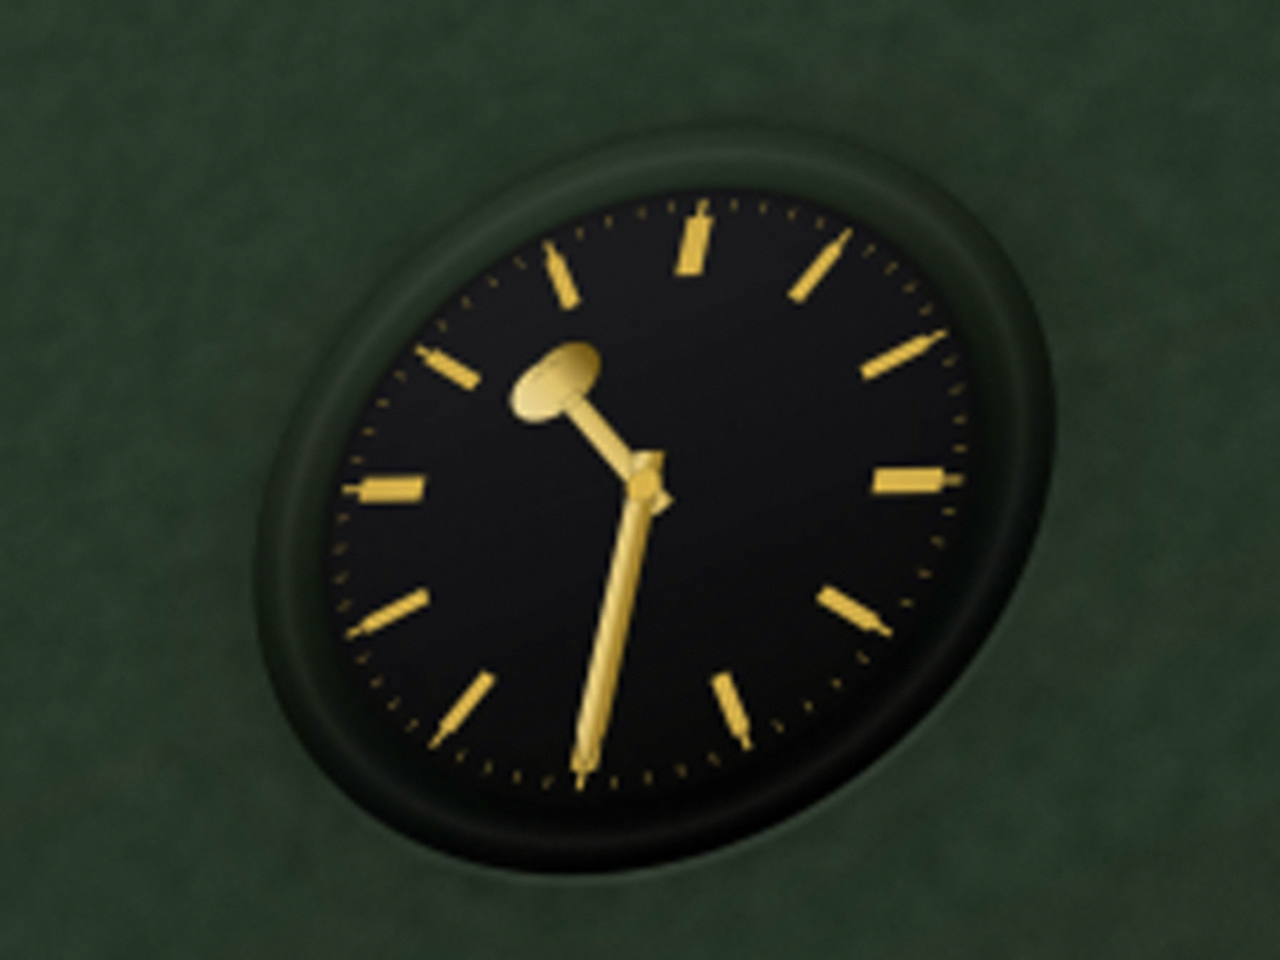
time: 10:30
